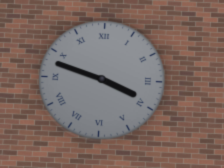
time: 3:48
